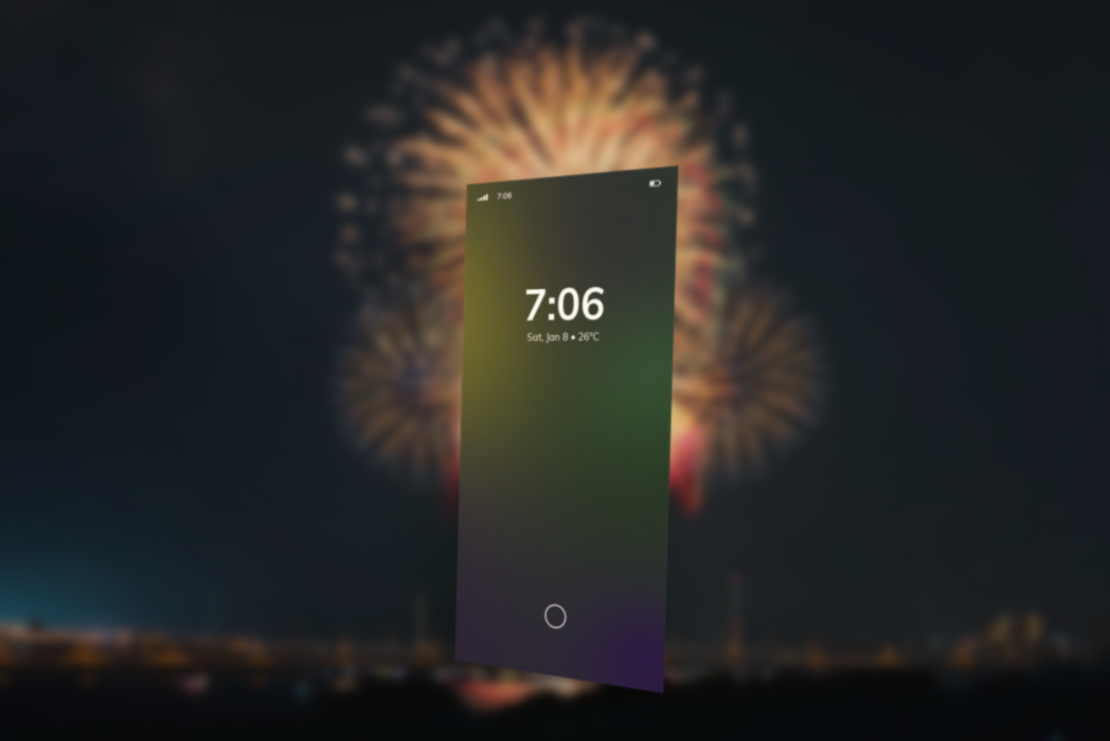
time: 7:06
